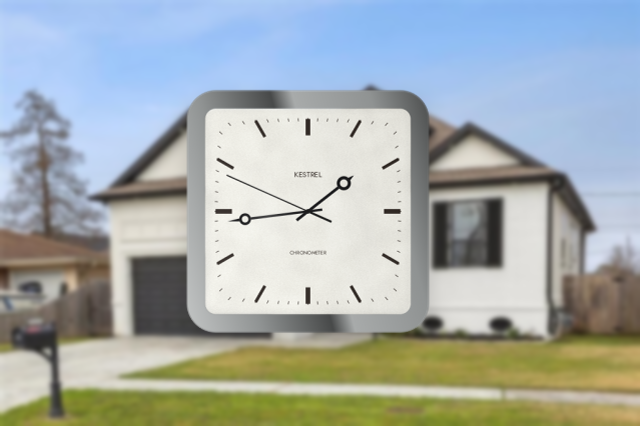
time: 1:43:49
